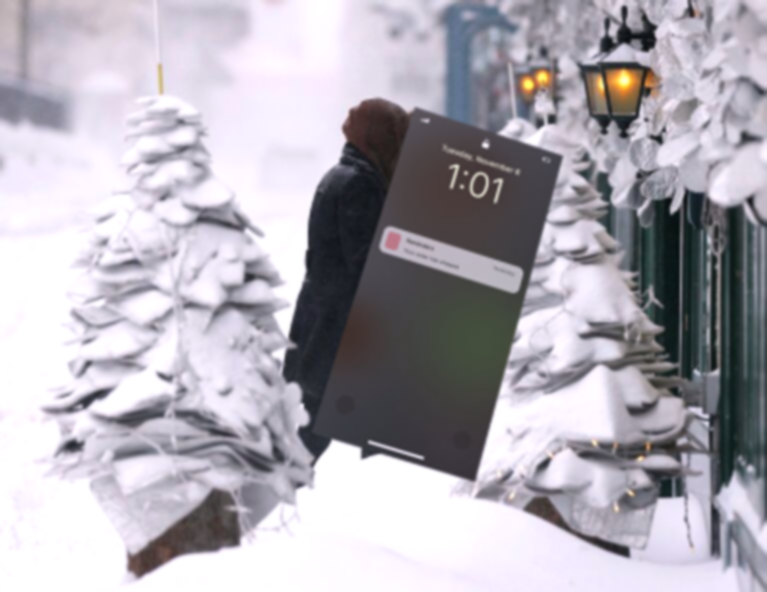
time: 1:01
